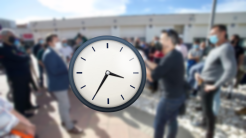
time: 3:35
